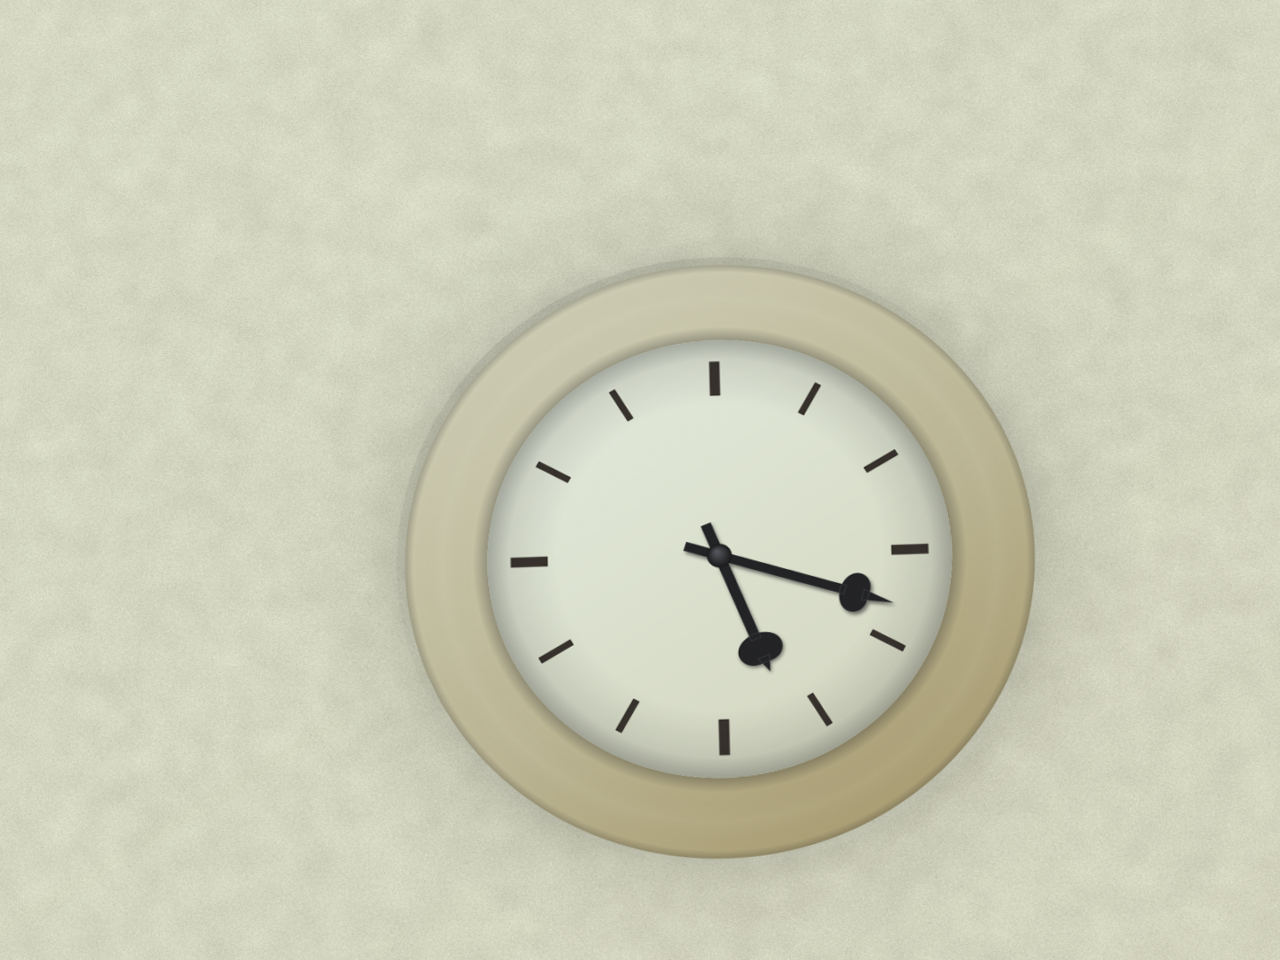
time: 5:18
